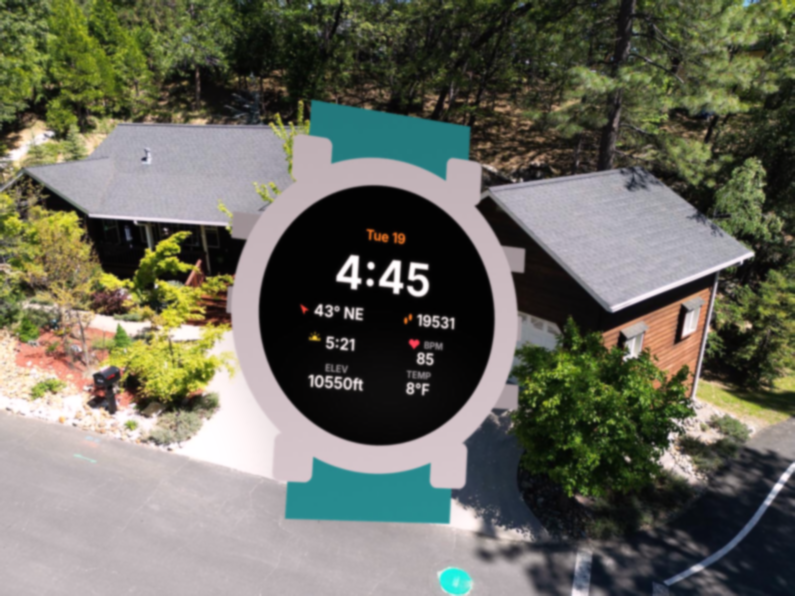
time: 4:45
